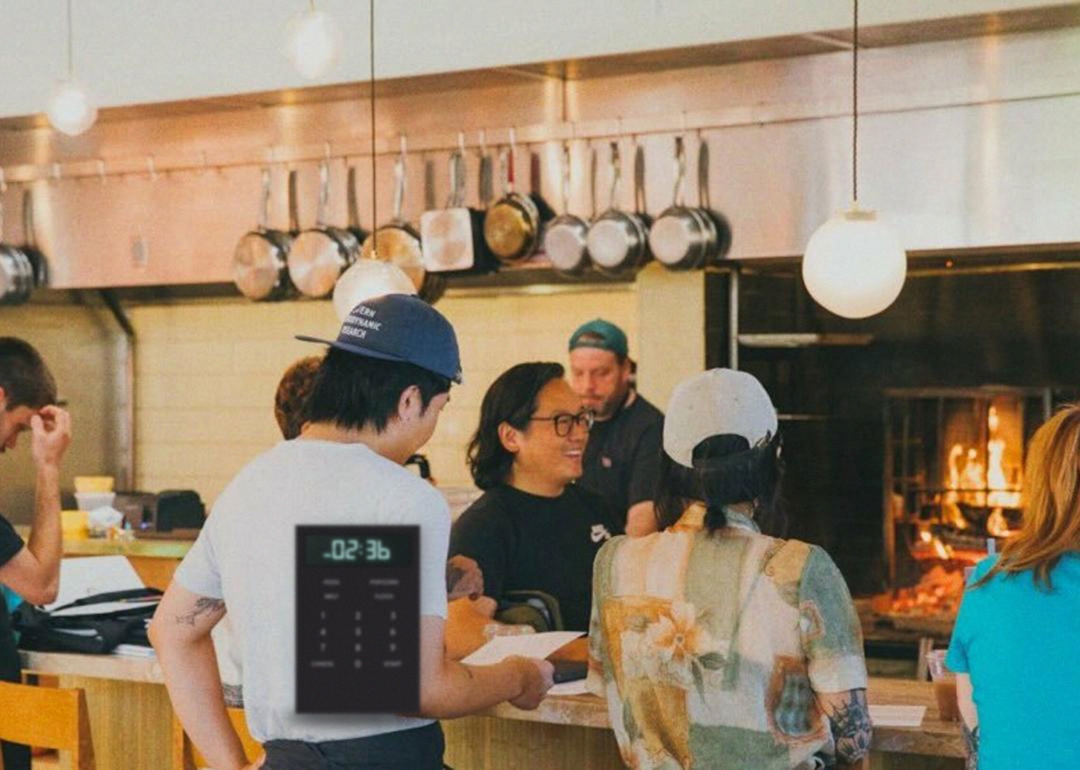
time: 2:36
